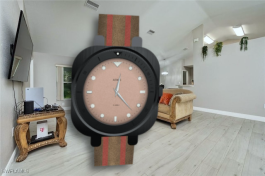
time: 12:23
